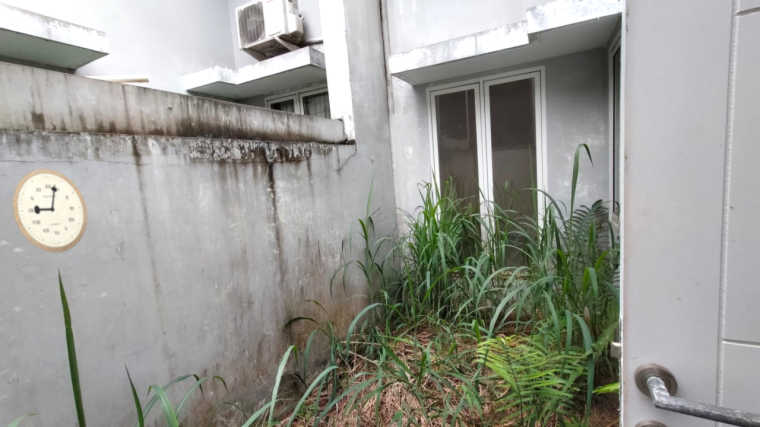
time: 9:03
